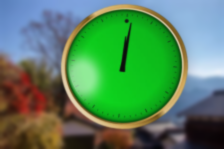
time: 12:01
